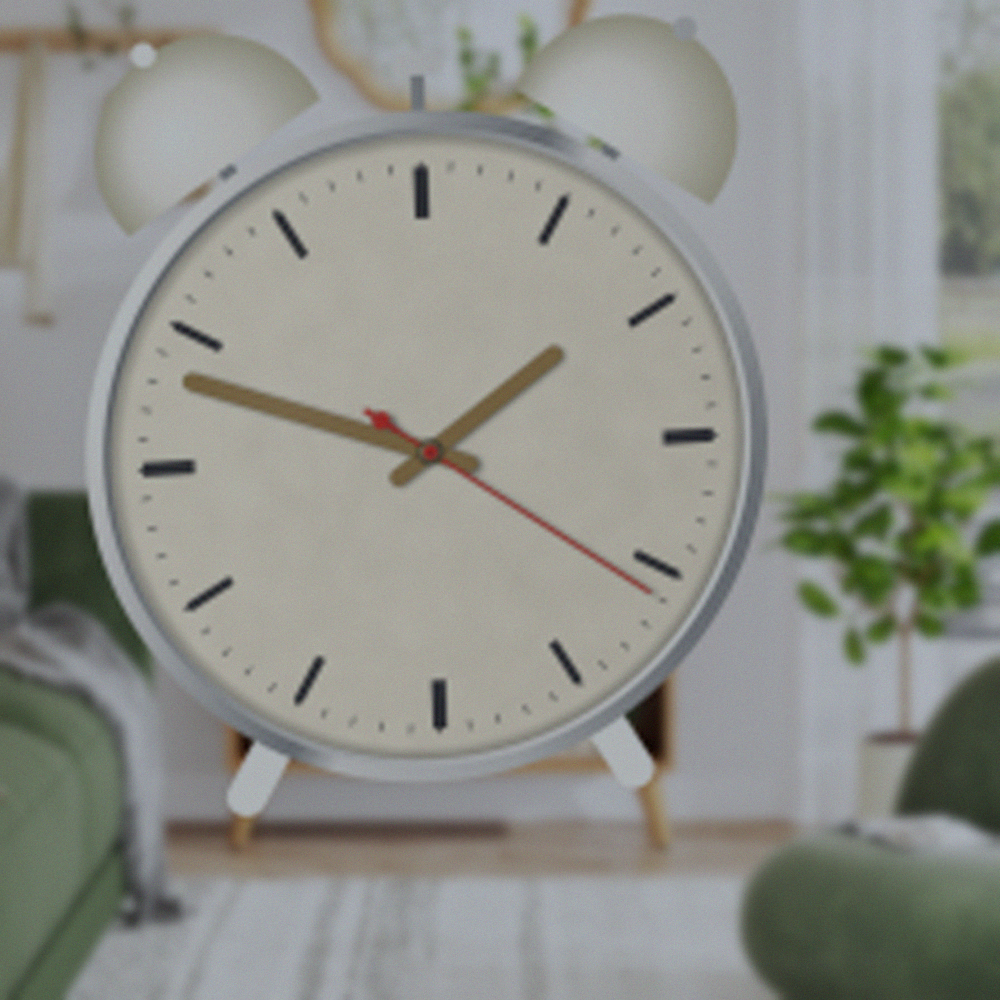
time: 1:48:21
